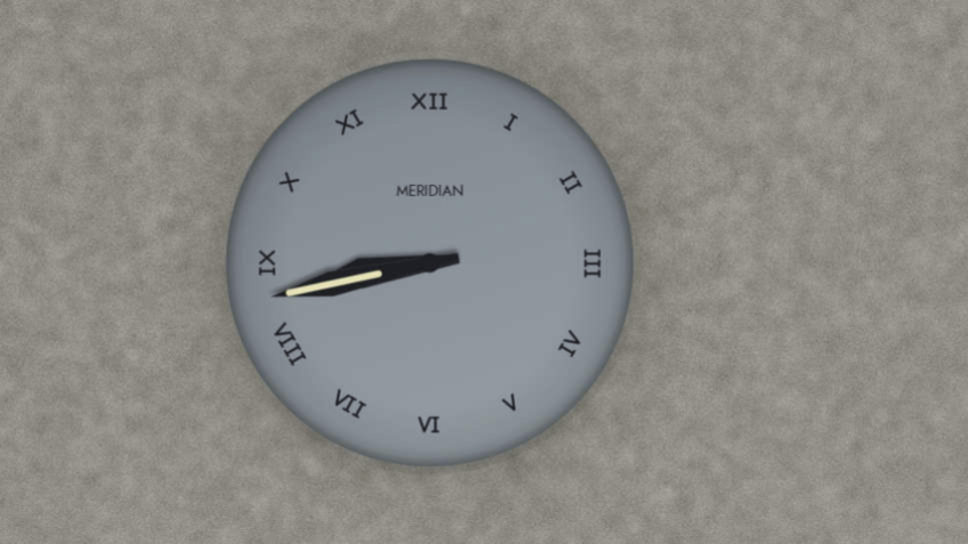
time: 8:43
